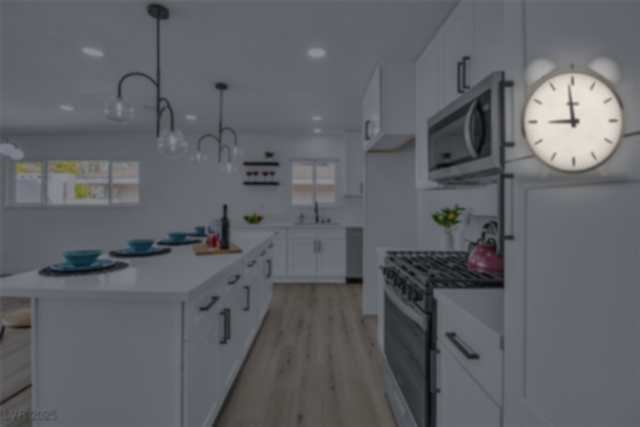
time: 8:59
